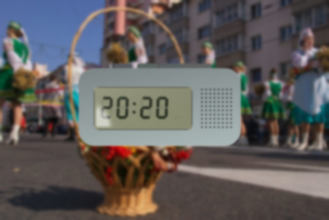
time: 20:20
